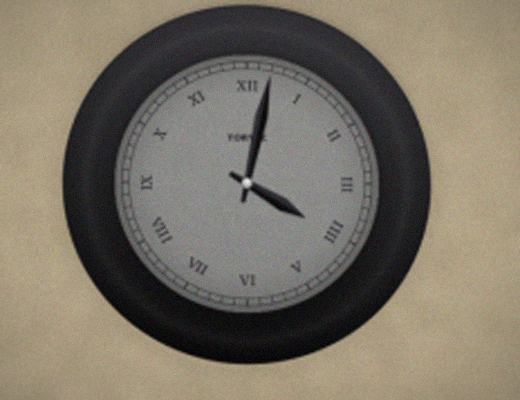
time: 4:02
